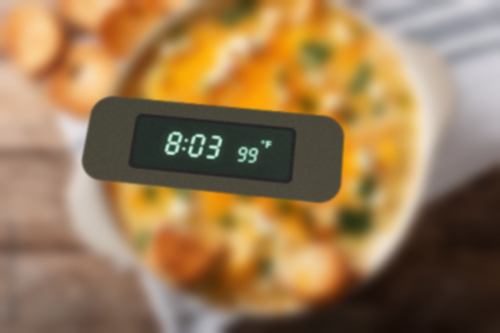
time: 8:03
